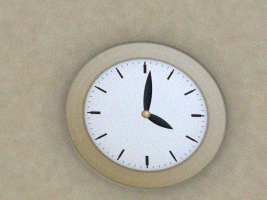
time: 4:01
